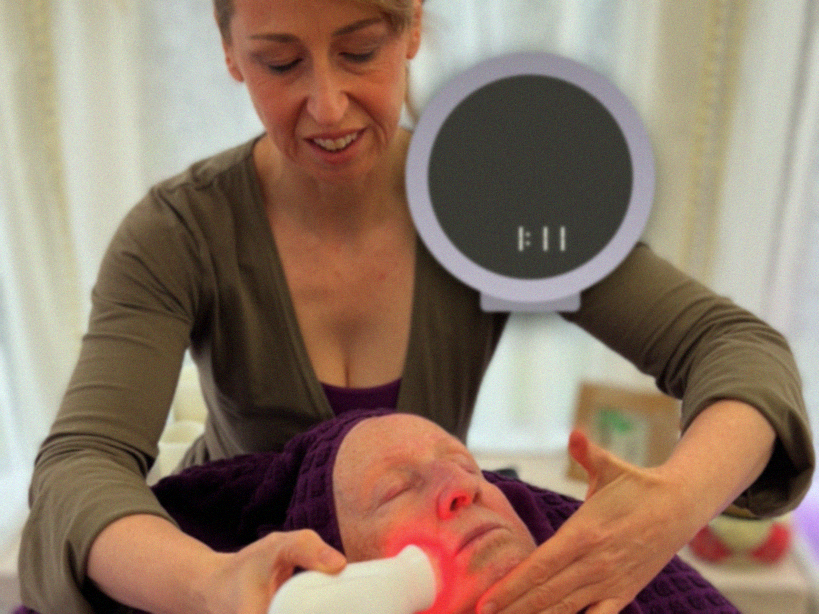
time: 1:11
